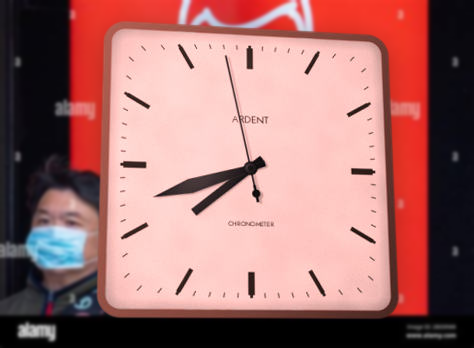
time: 7:41:58
